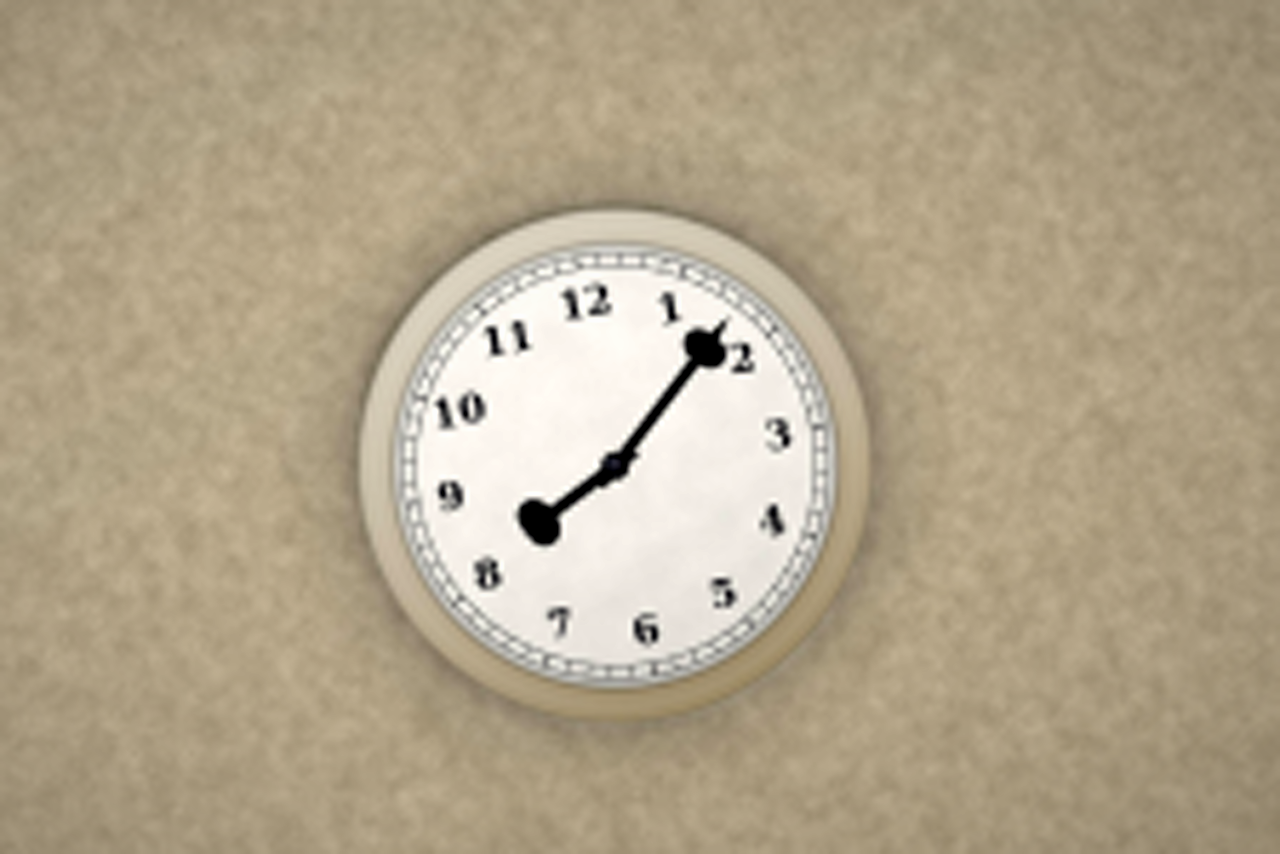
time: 8:08
